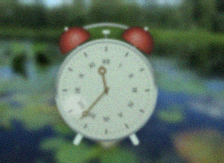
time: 11:37
